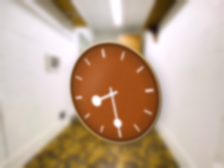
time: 8:30
